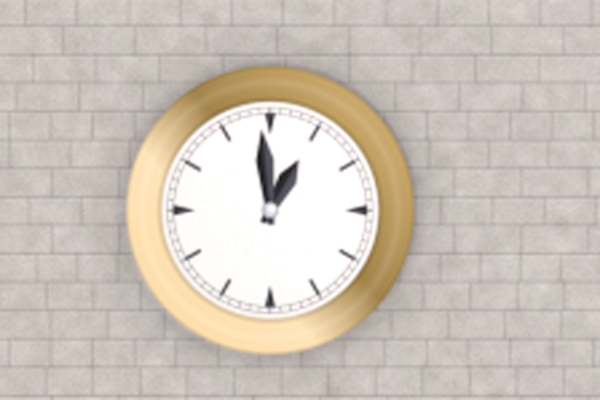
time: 12:59
